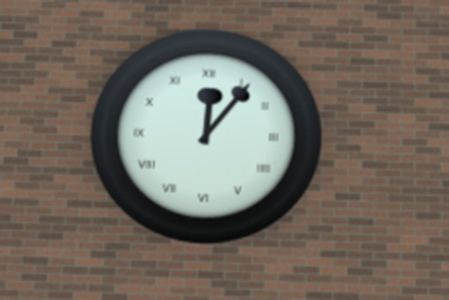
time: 12:06
